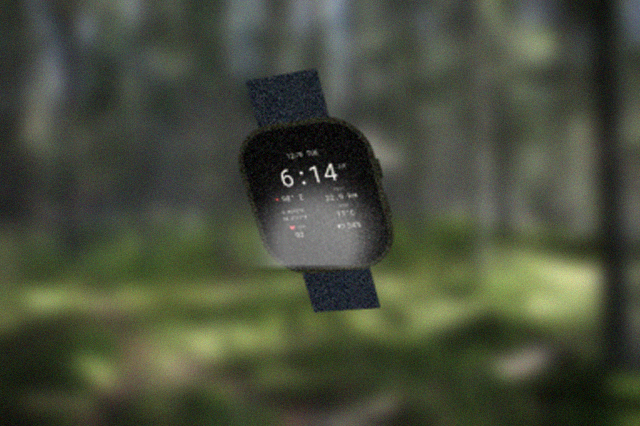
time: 6:14
